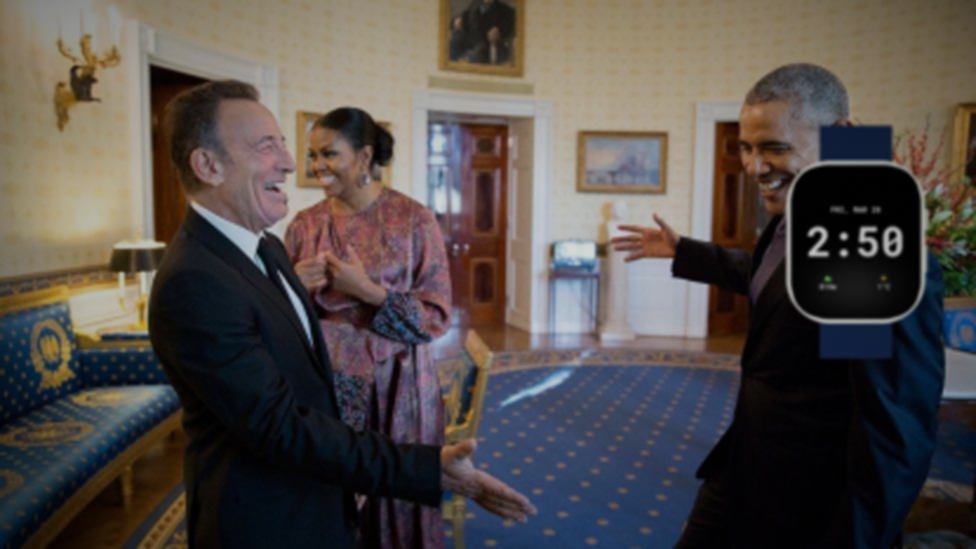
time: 2:50
